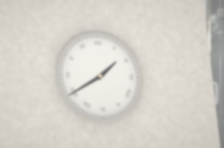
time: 1:40
